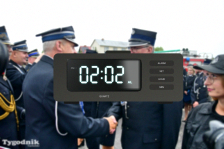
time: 2:02
